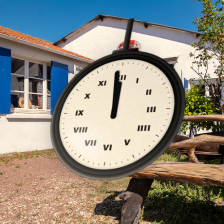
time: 11:59
